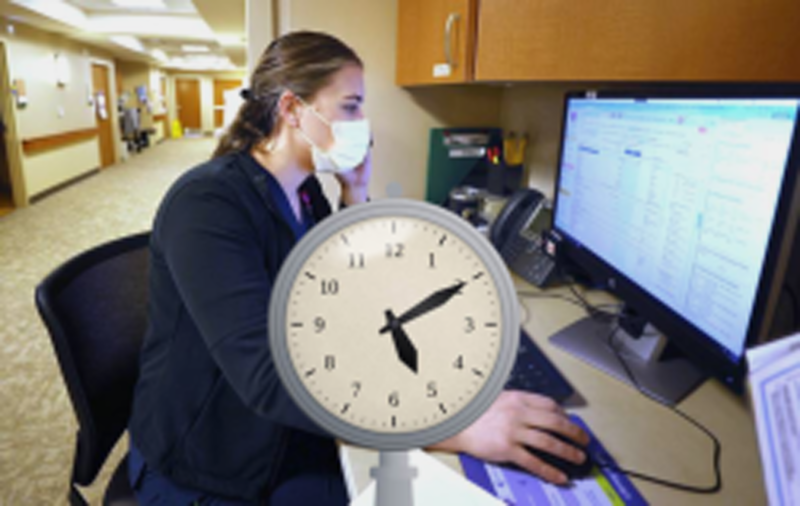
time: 5:10
